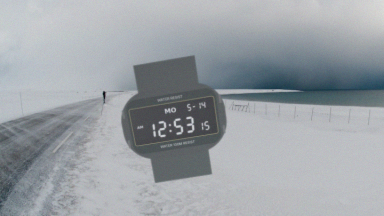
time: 12:53:15
